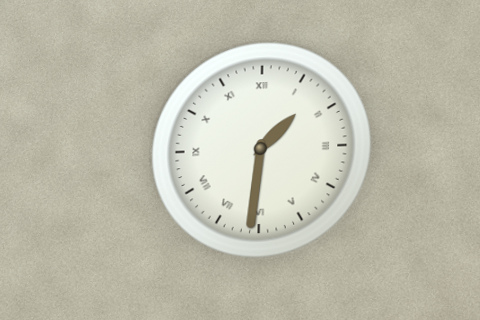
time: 1:31
